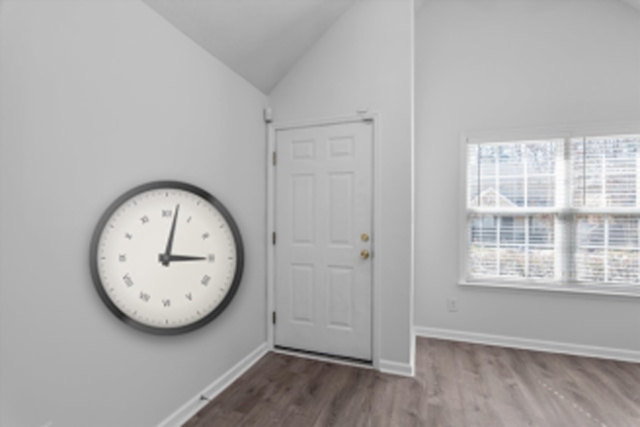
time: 3:02
